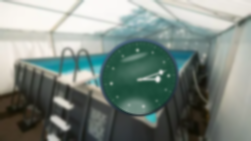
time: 3:13
